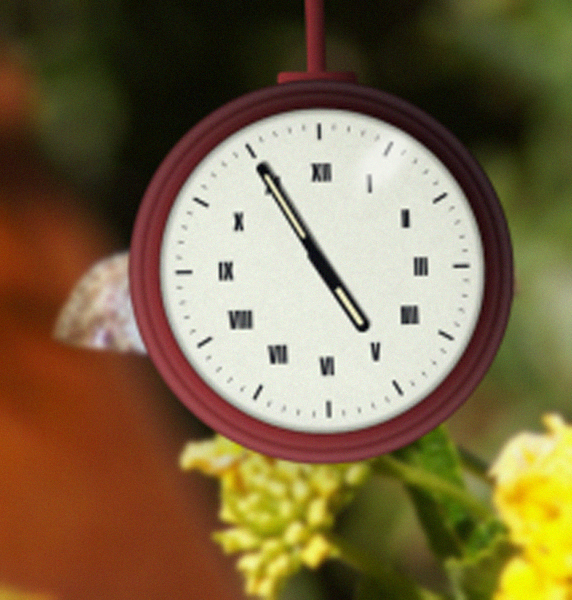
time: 4:55
